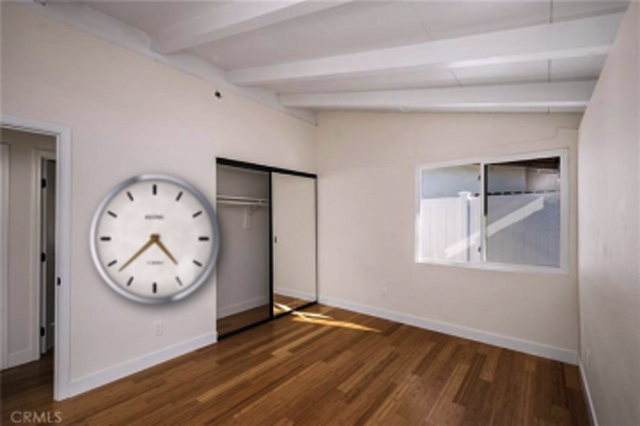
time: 4:38
